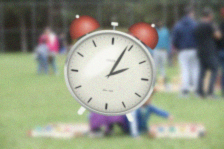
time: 2:04
